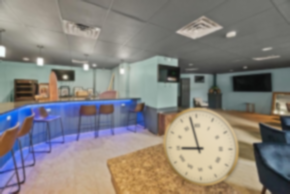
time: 8:58
